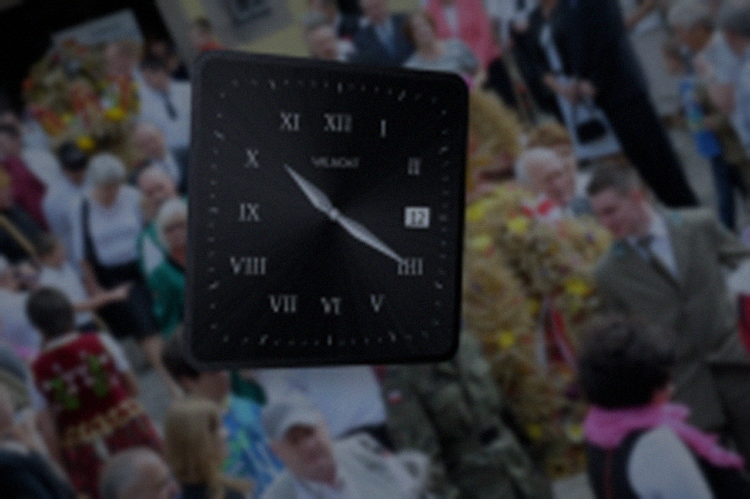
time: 10:20
